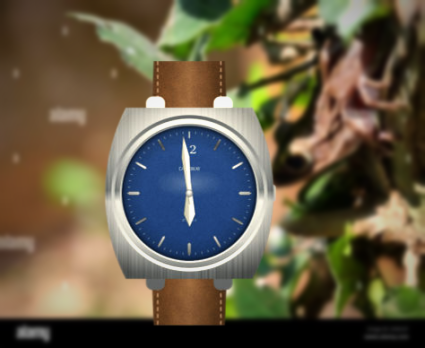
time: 5:59
